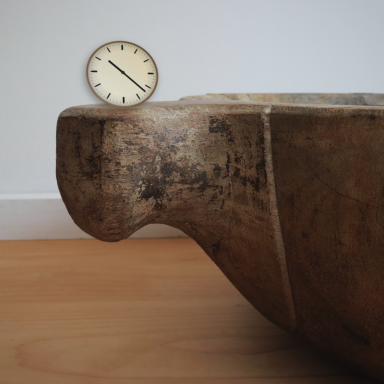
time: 10:22
